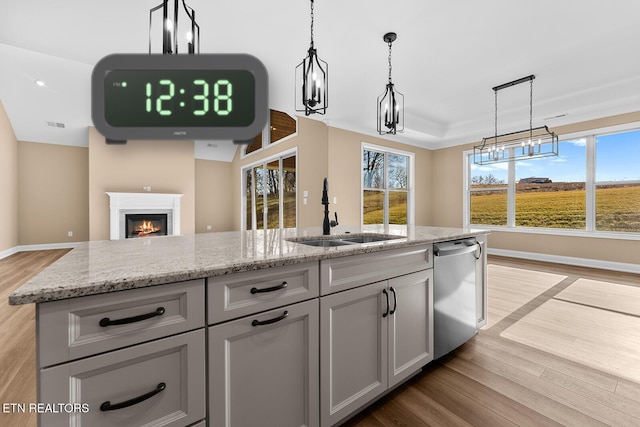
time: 12:38
